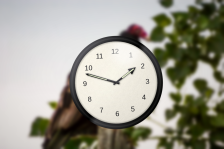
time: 1:48
